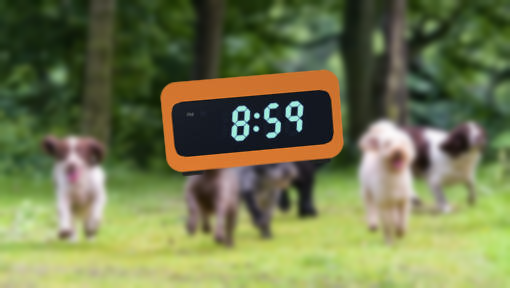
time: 8:59
